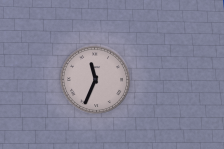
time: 11:34
